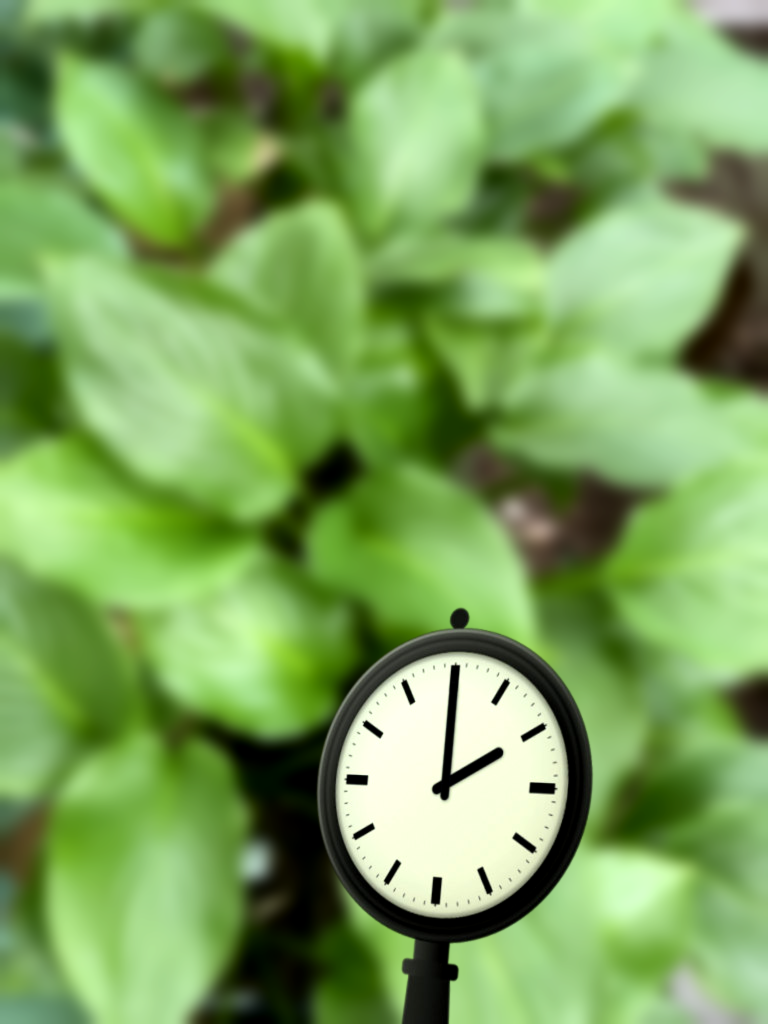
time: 2:00
